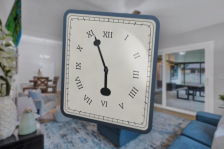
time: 5:56
